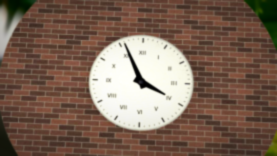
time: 3:56
